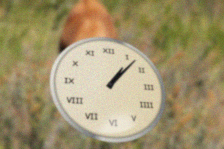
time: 1:07
